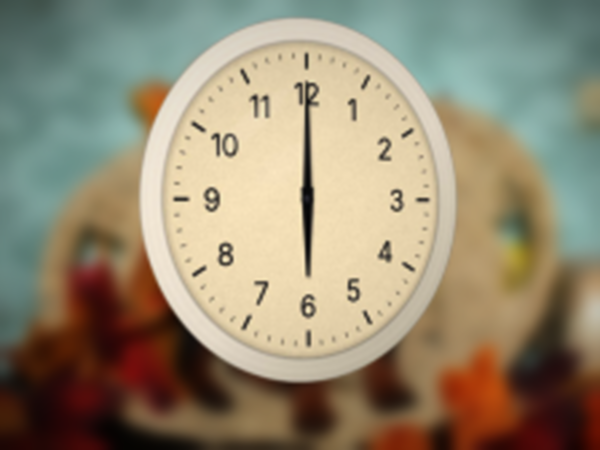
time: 6:00
